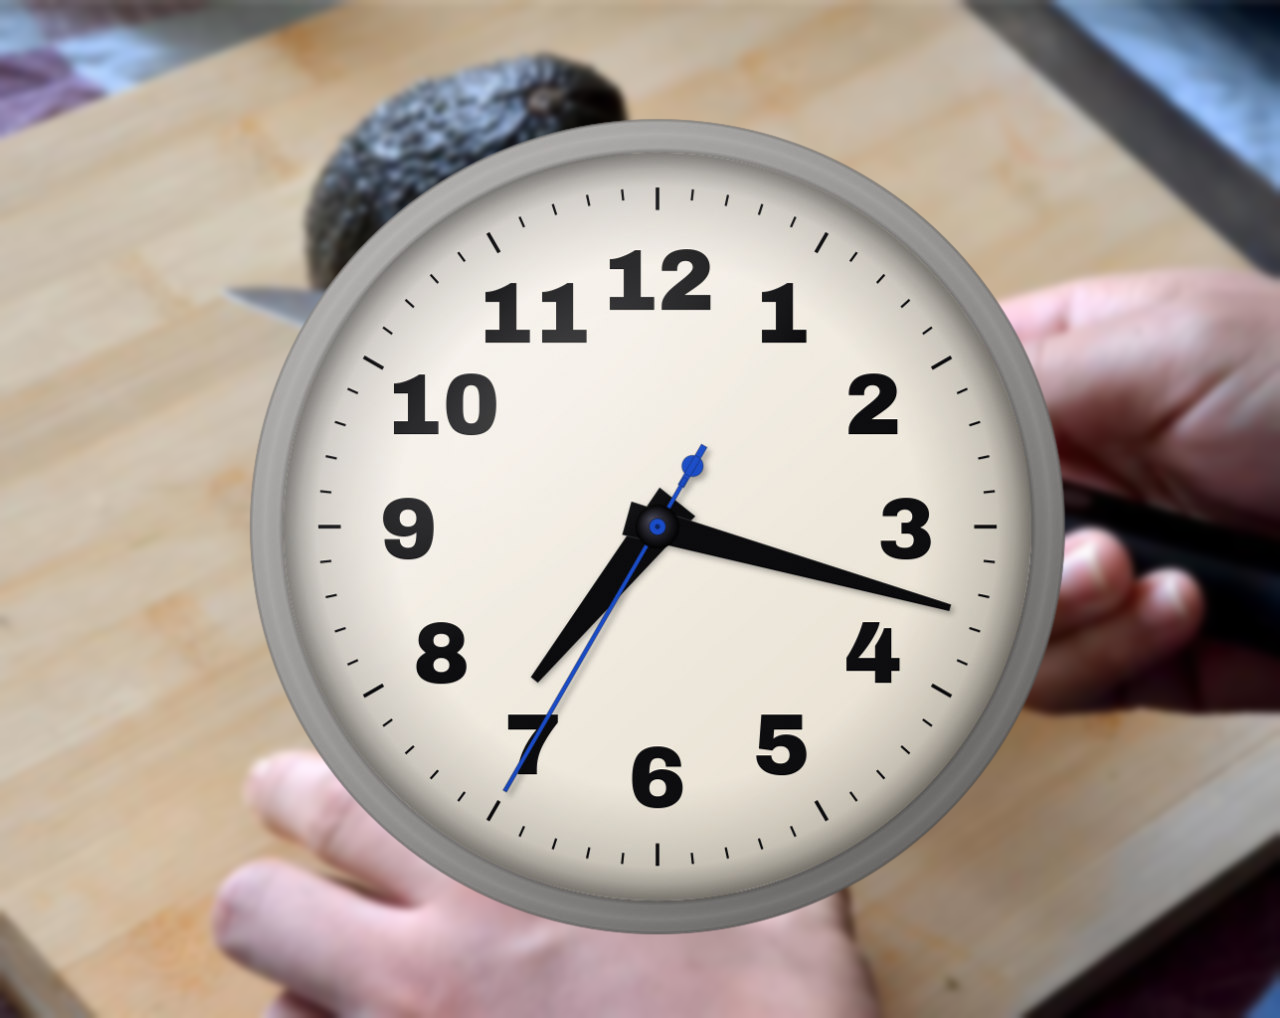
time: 7:17:35
